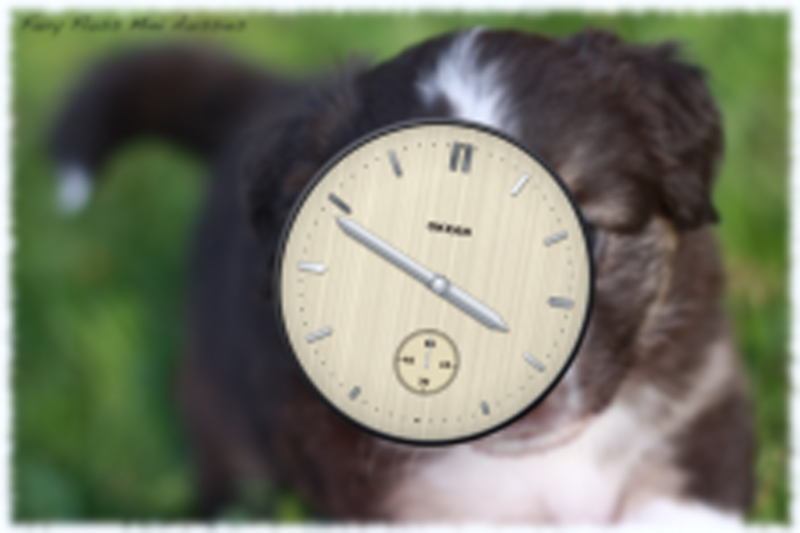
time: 3:49
